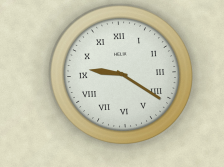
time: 9:21
